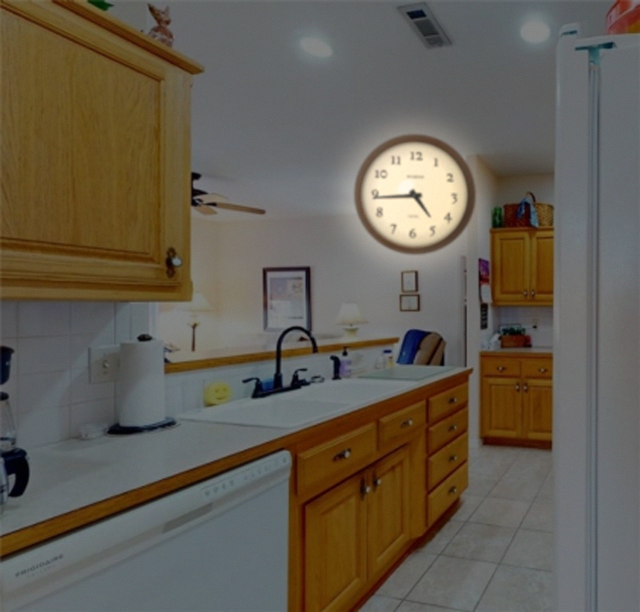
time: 4:44
